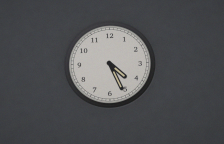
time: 4:26
